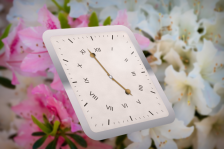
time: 4:57
